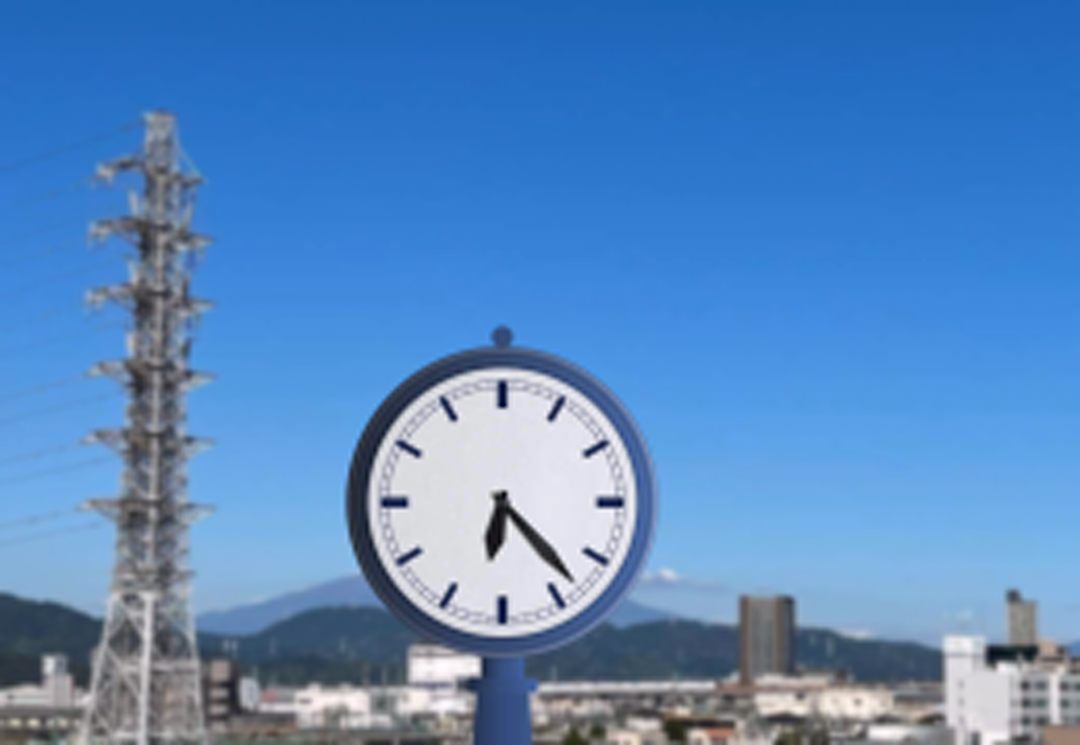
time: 6:23
